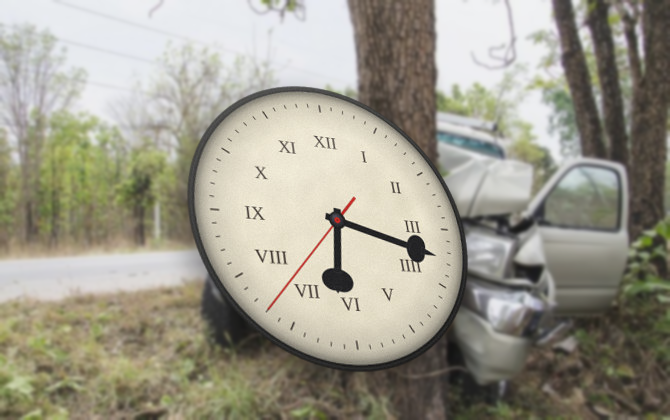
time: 6:17:37
